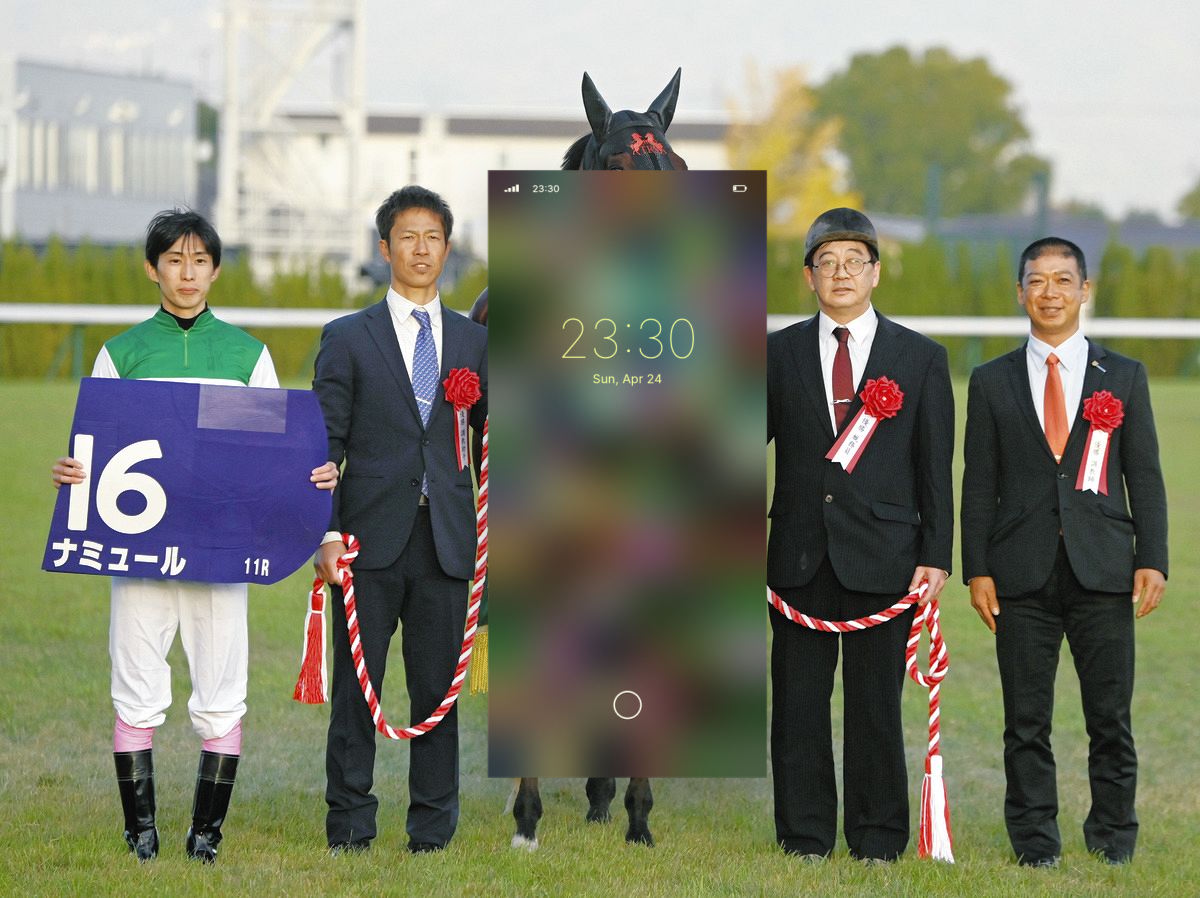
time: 23:30
